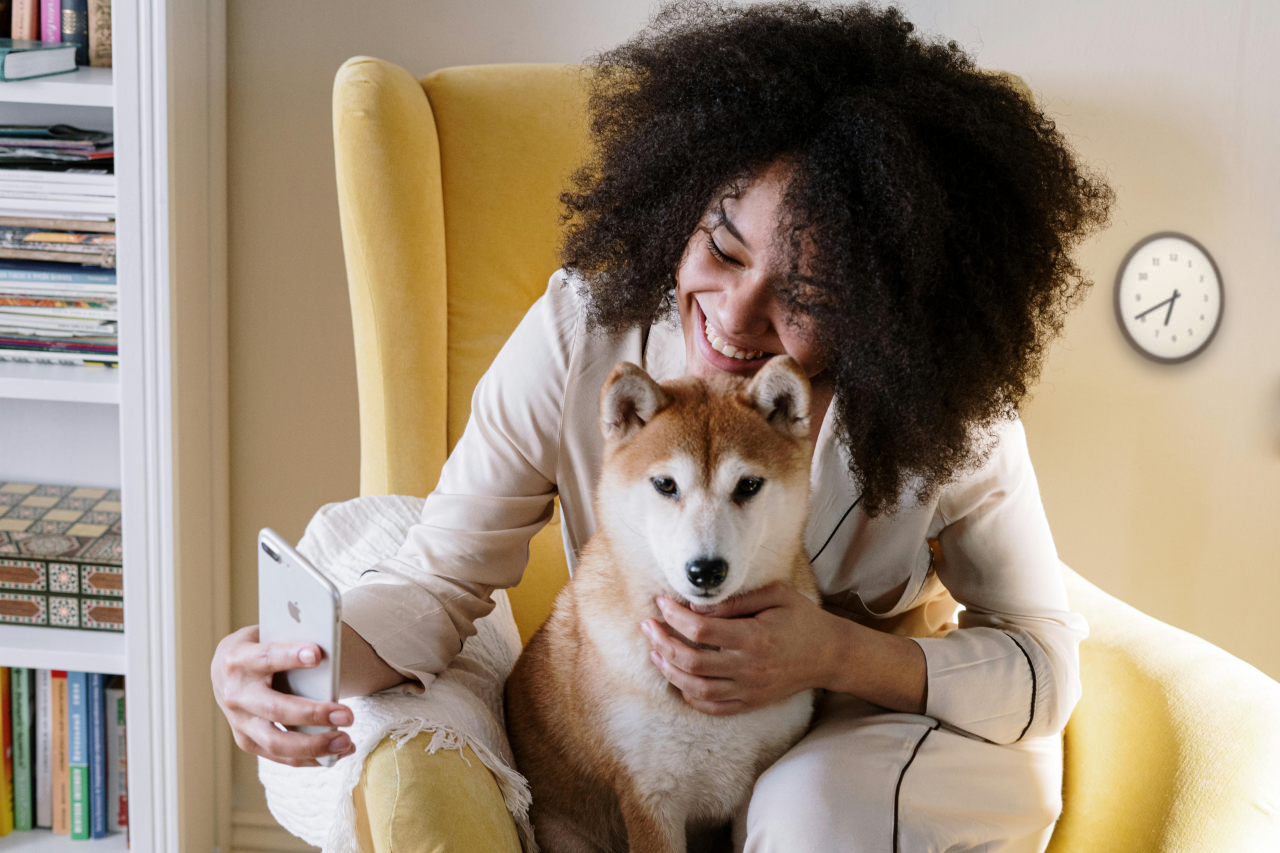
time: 6:41
